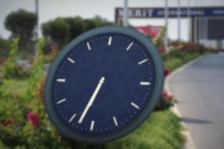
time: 6:33
